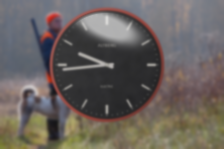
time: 9:44
